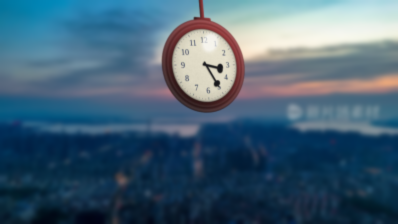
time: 3:25
